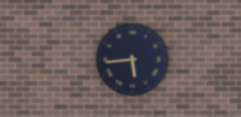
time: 5:44
